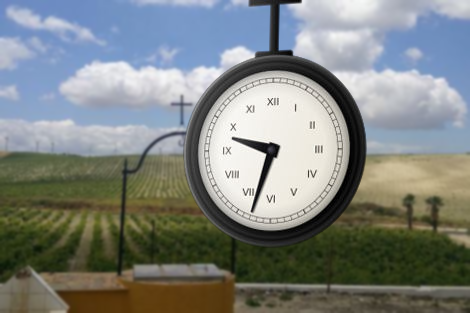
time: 9:33
